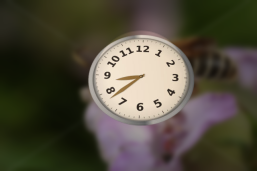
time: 8:38
